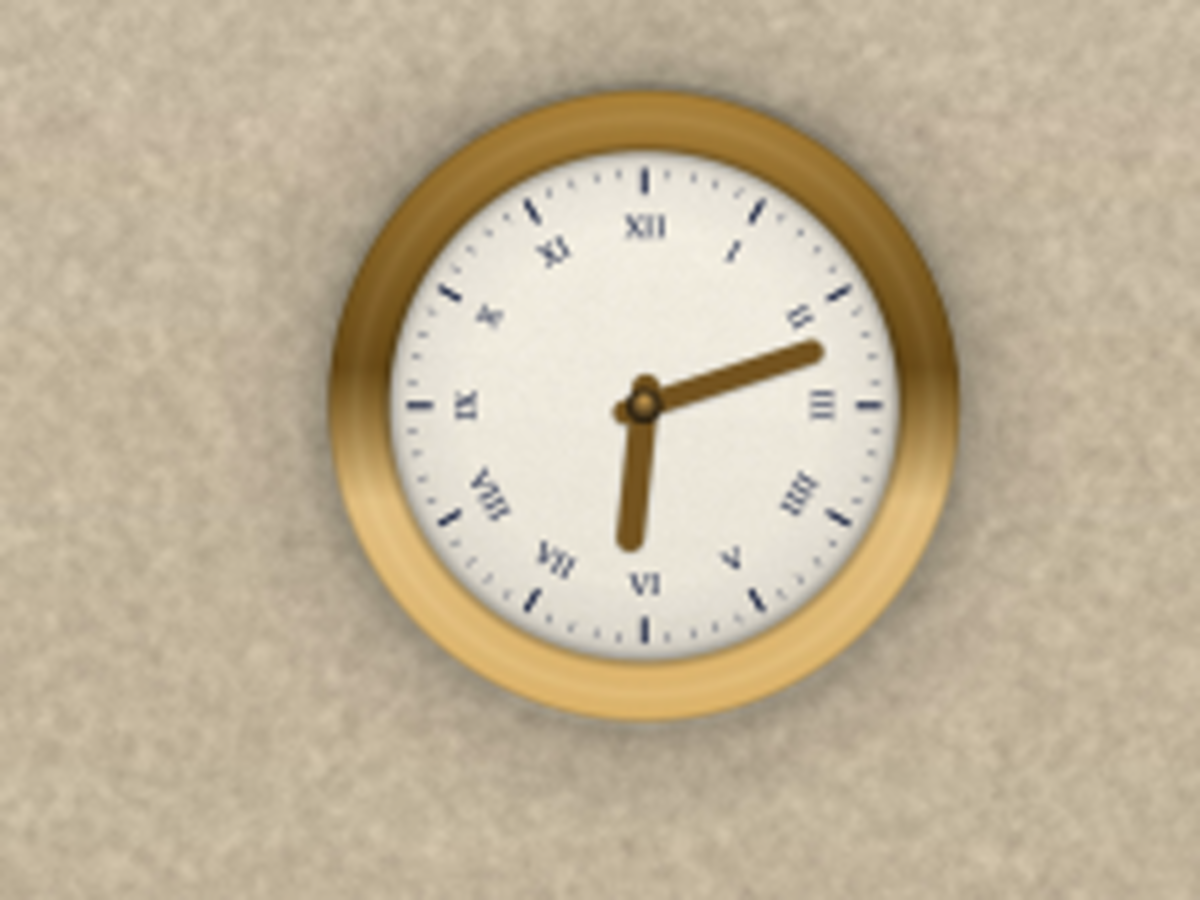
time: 6:12
